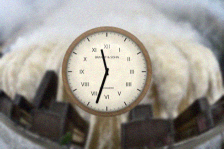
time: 11:33
